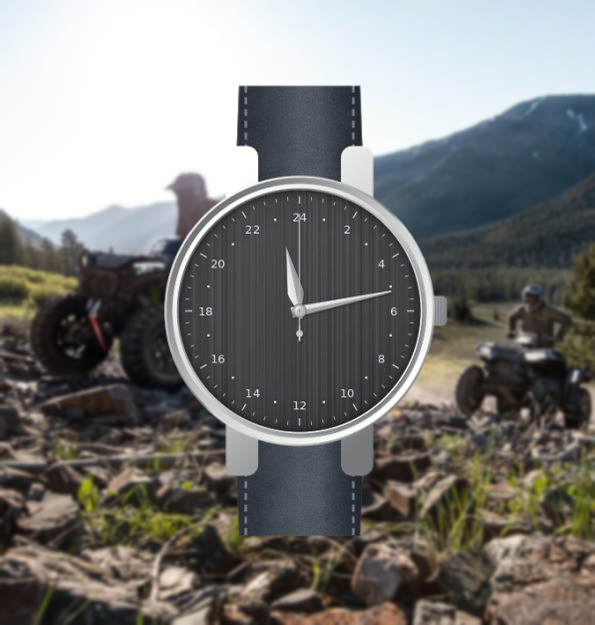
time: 23:13:00
